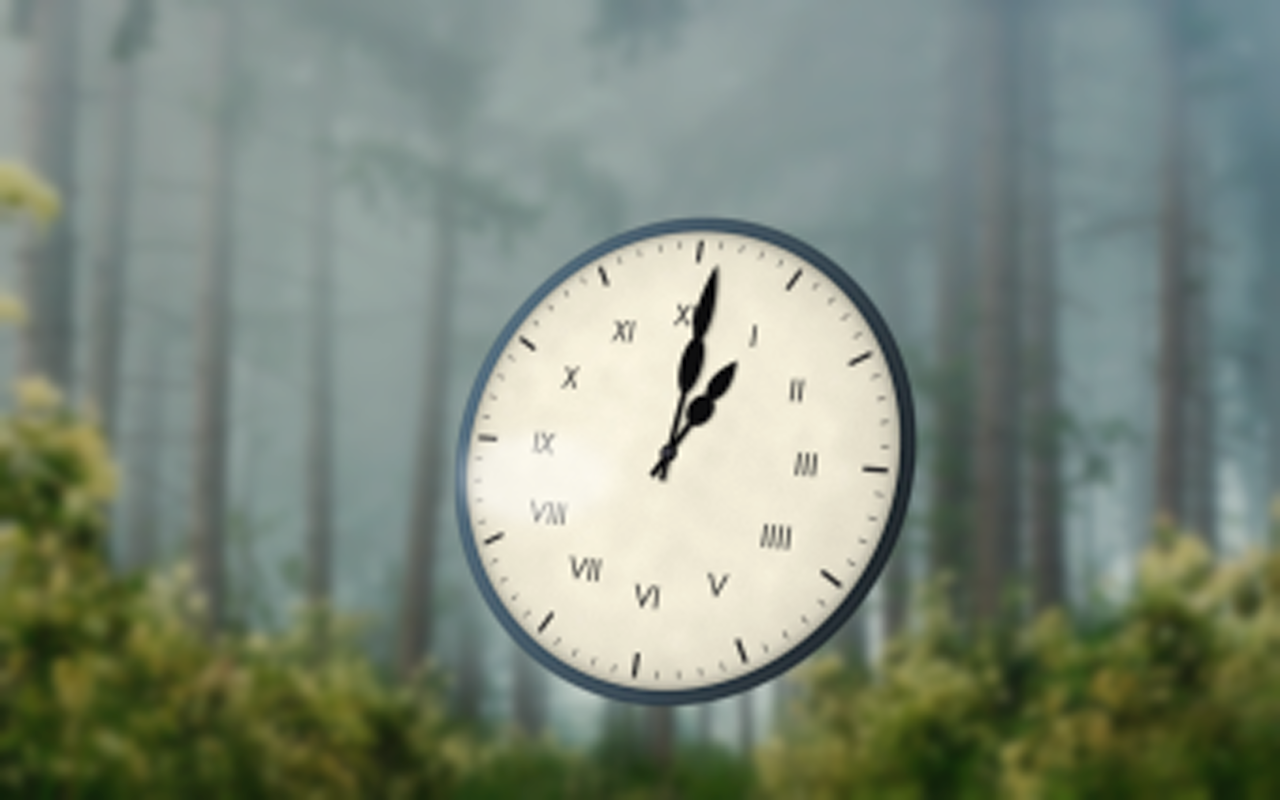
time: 1:01
